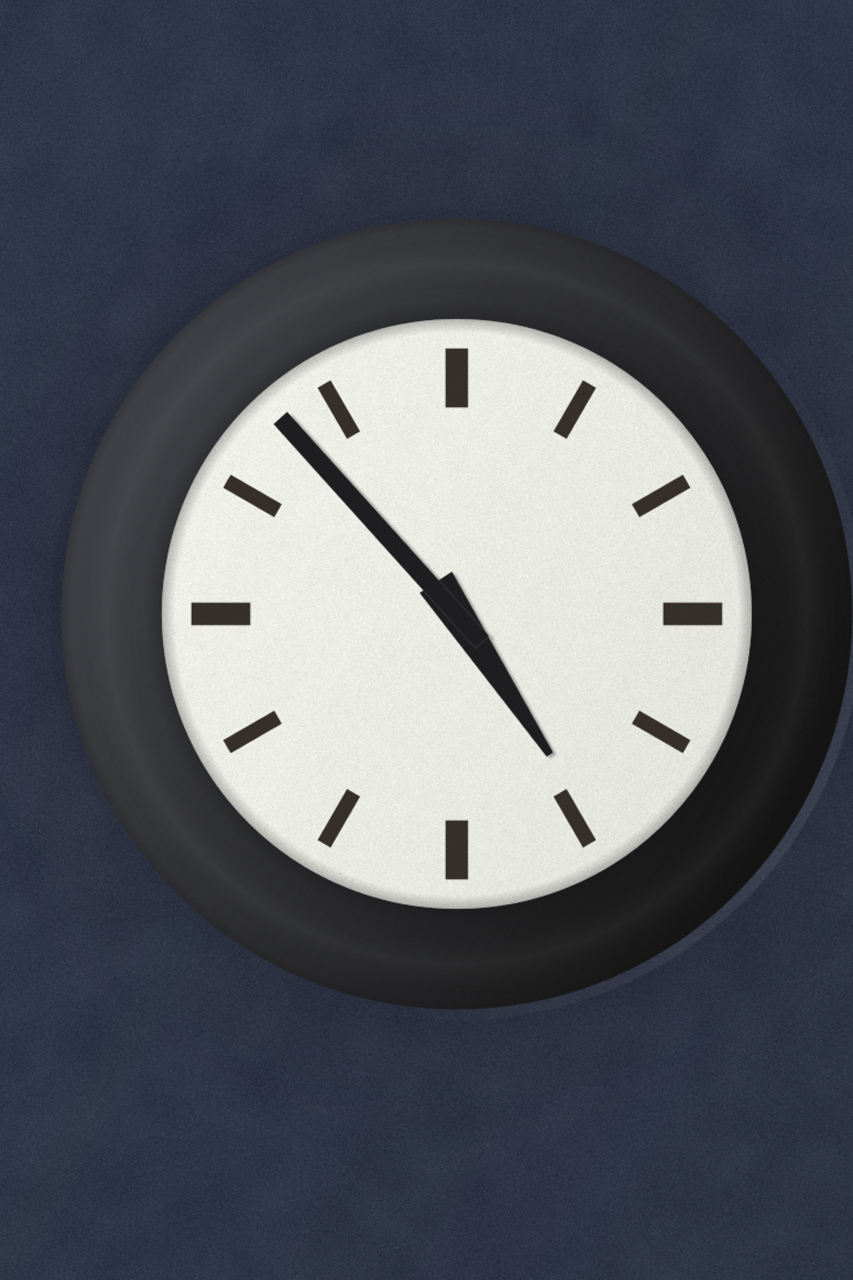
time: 4:53
